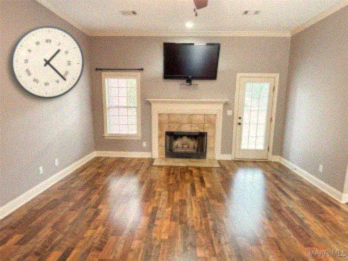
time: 1:22
